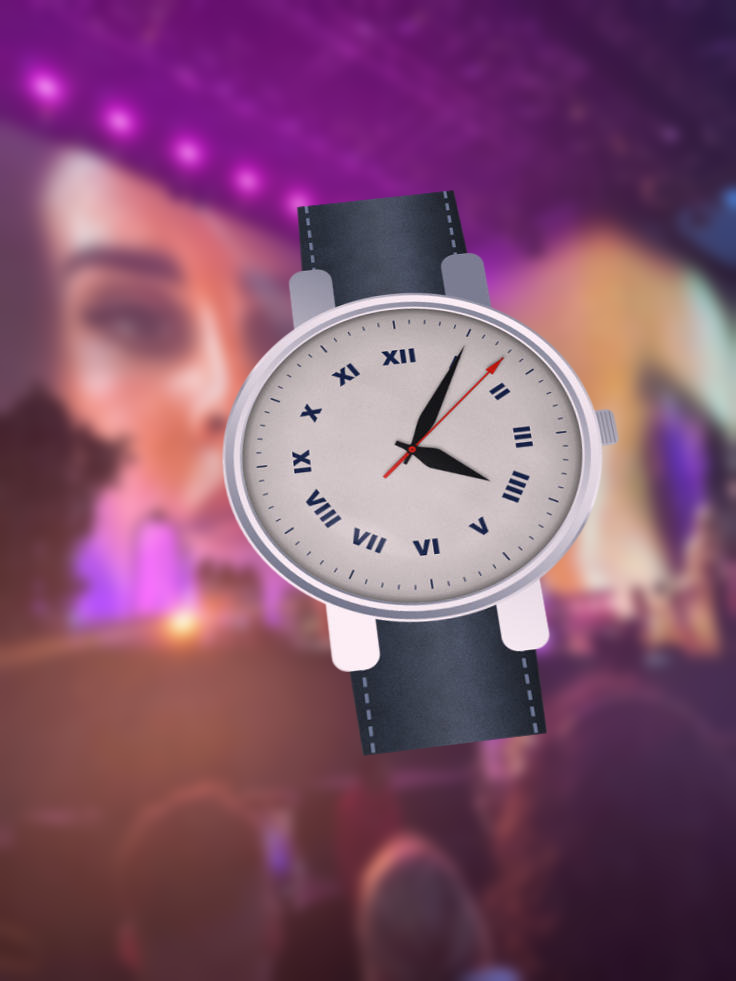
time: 4:05:08
